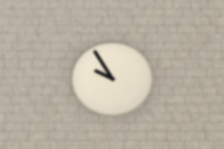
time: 9:55
